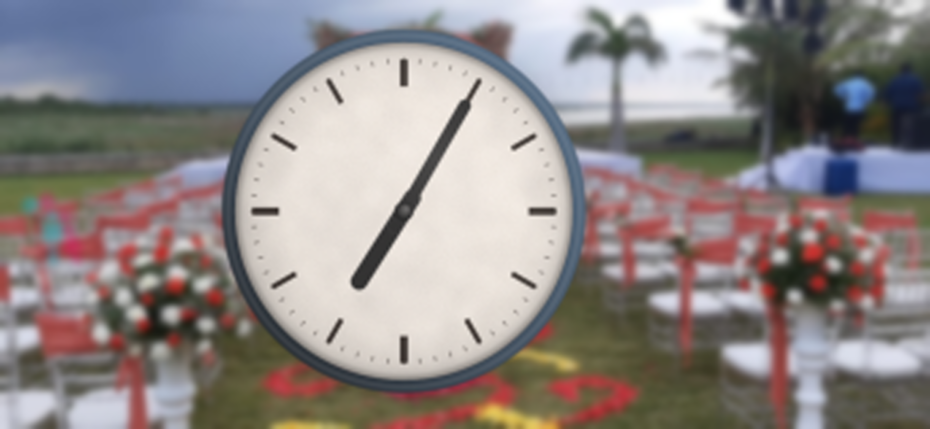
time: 7:05
